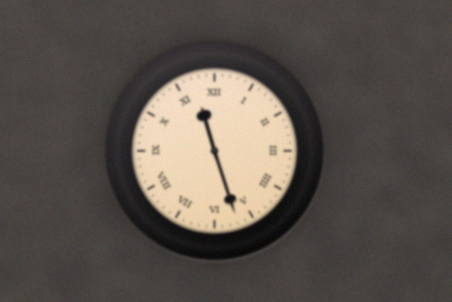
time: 11:27
